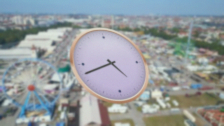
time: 4:42
